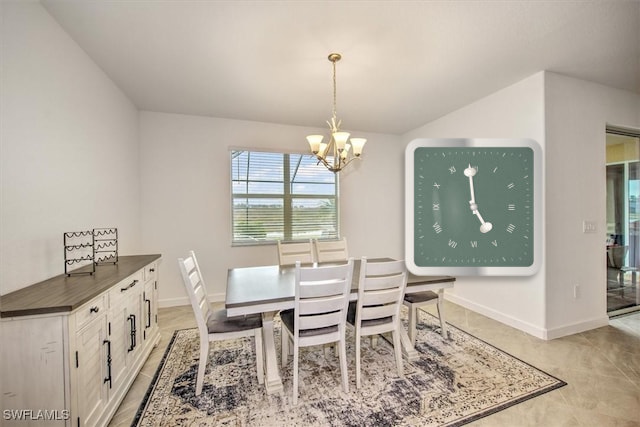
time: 4:59
